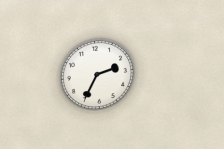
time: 2:35
